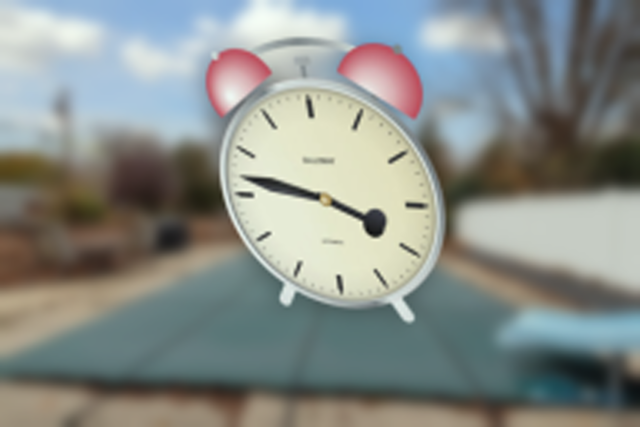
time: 3:47
